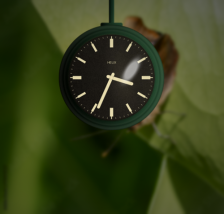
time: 3:34
